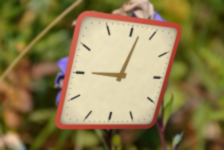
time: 9:02
